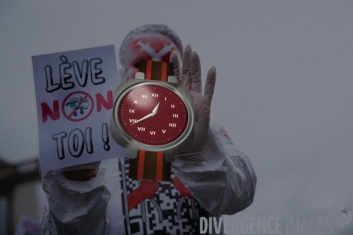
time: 12:39
